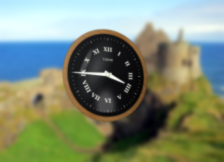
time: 3:45
